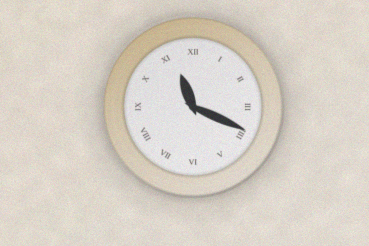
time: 11:19
